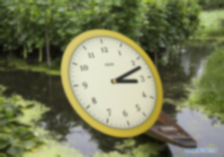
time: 3:12
